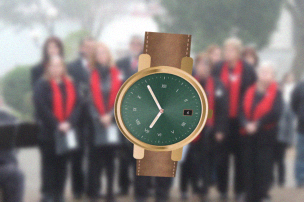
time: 6:55
